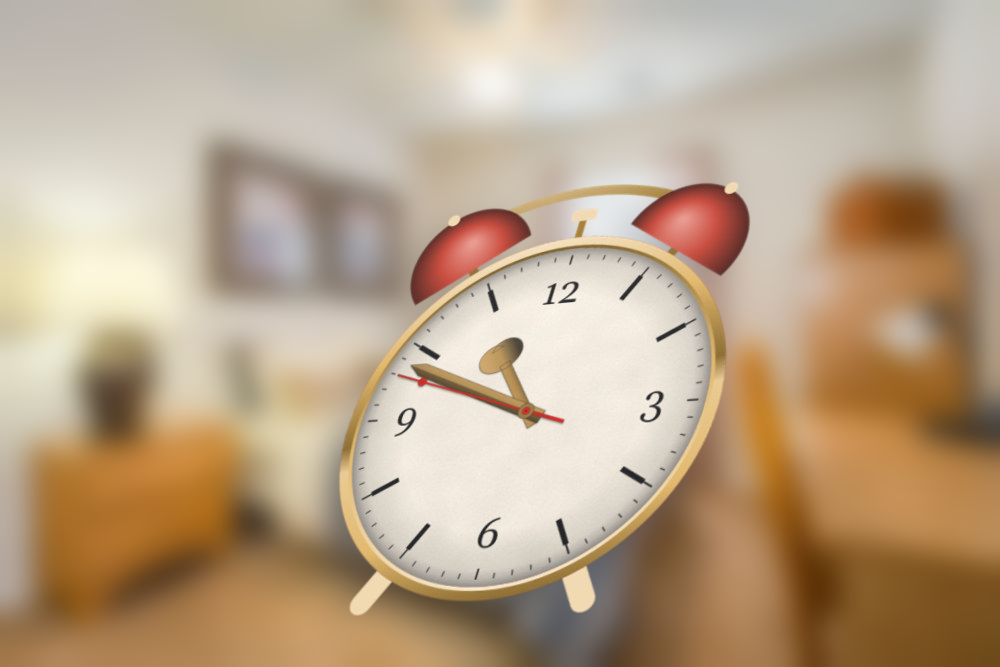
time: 10:48:48
